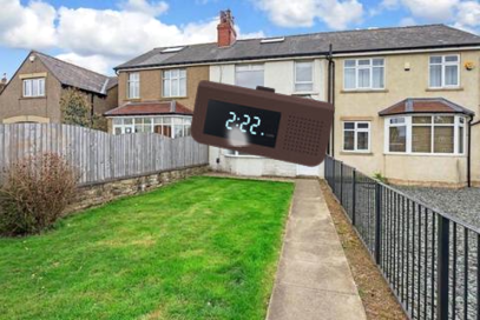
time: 2:22
